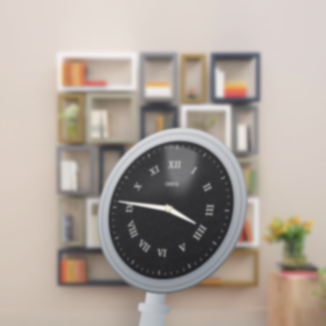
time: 3:46
